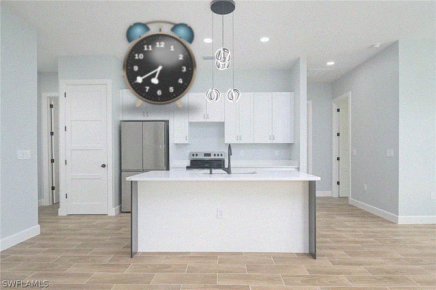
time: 6:40
